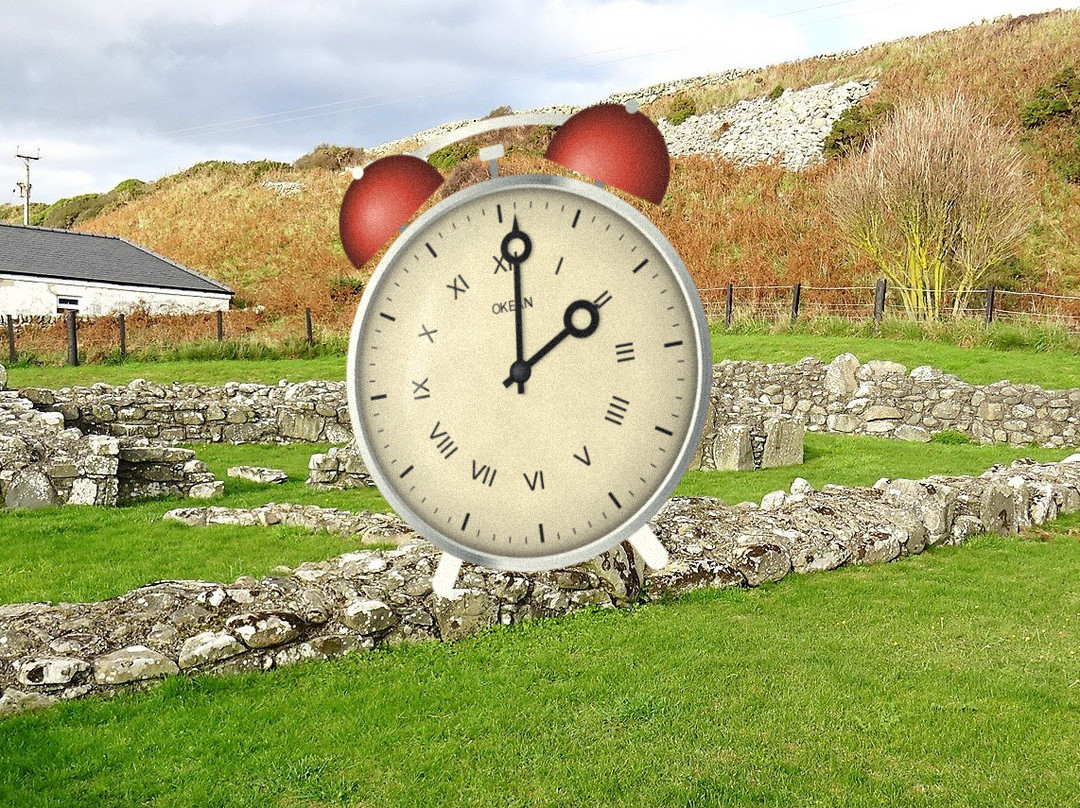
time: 2:01
